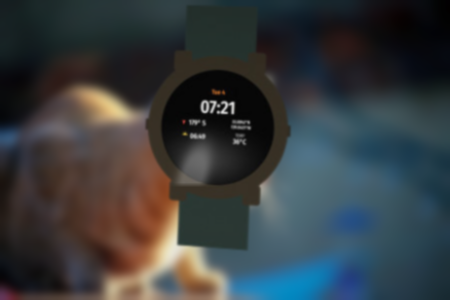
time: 7:21
